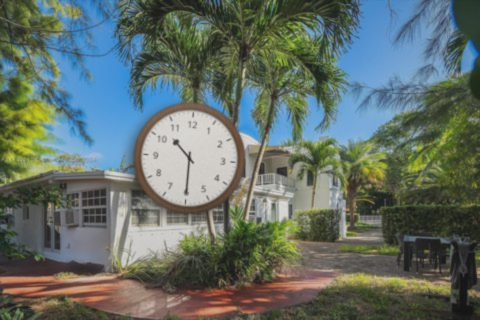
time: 10:30
